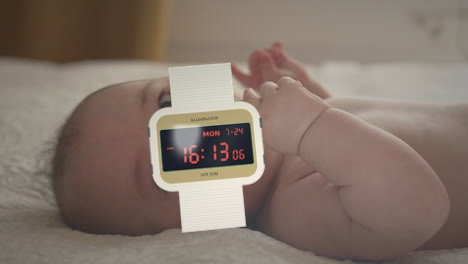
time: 16:13:06
